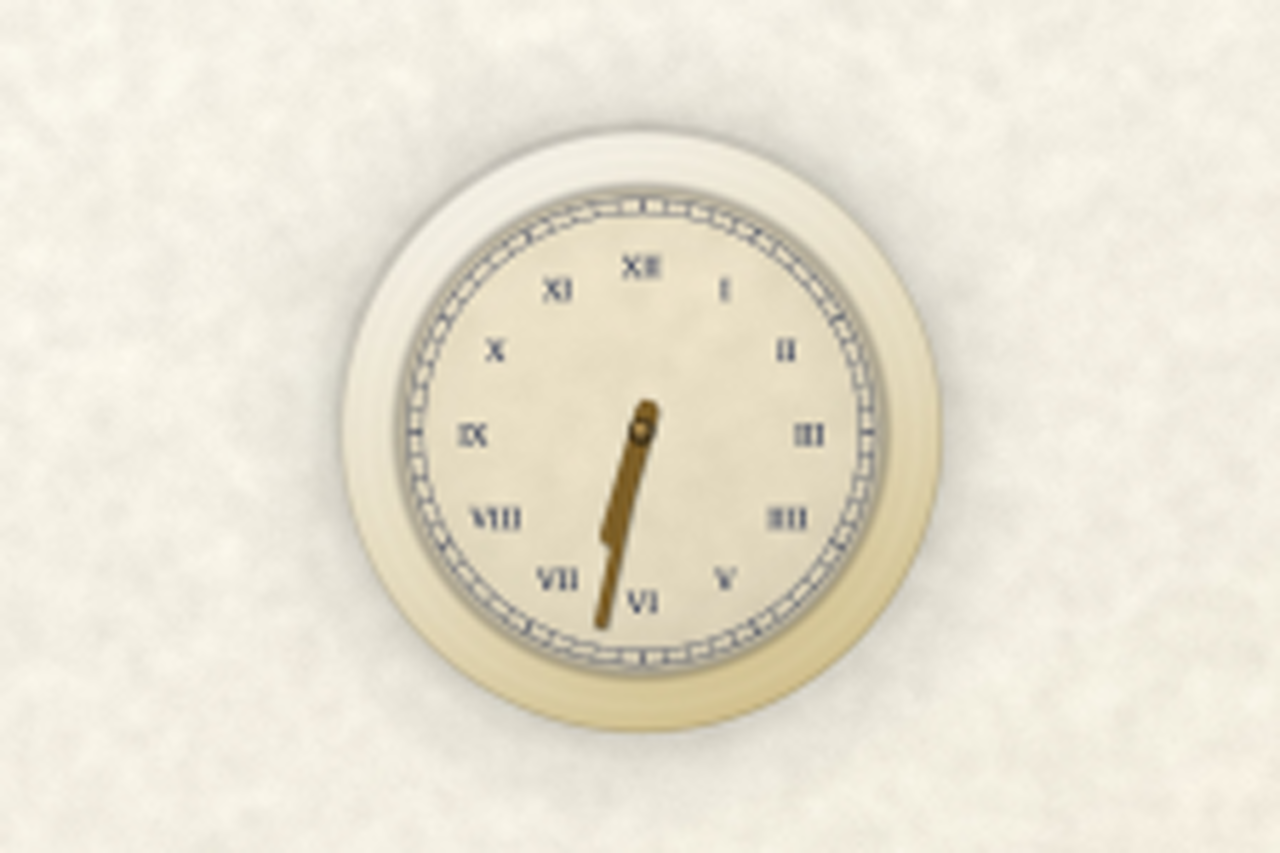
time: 6:32
